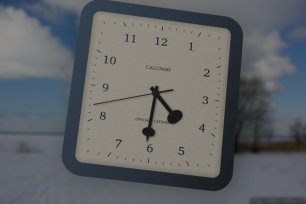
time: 4:30:42
